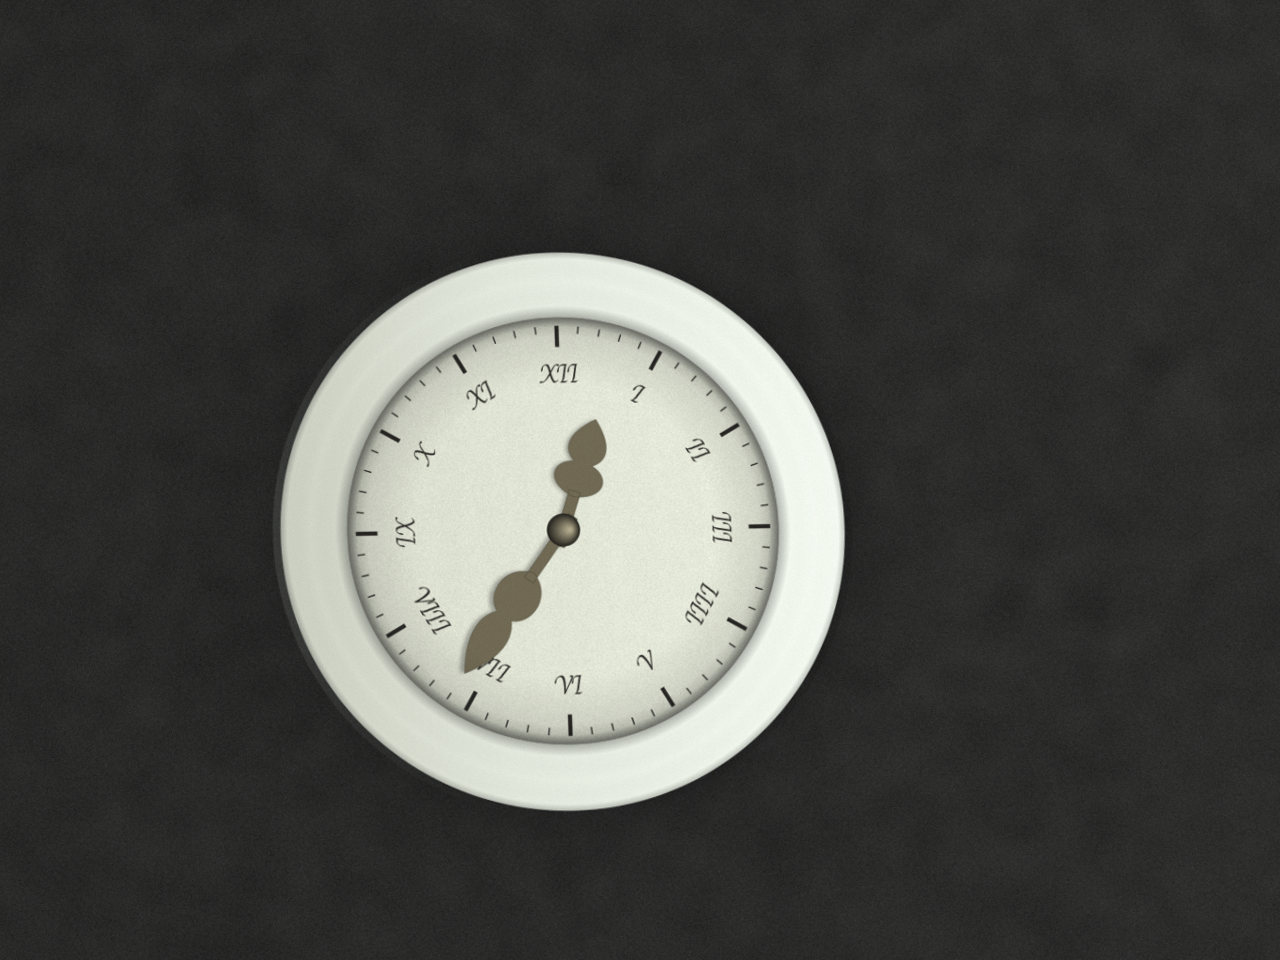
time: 12:36
